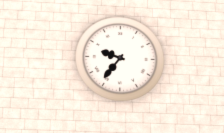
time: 9:36
